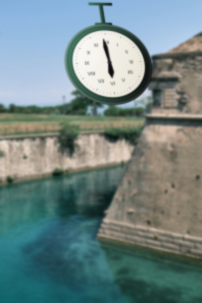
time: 5:59
